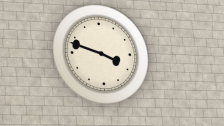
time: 3:48
